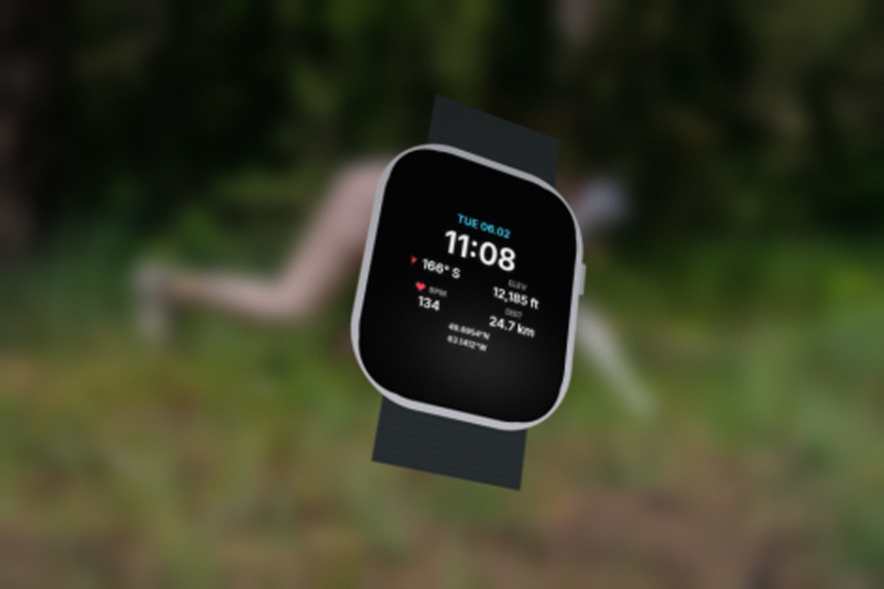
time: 11:08
